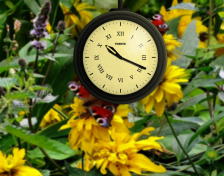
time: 10:19
